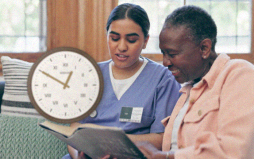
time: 12:50
